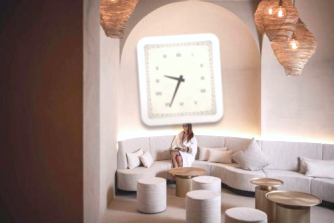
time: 9:34
